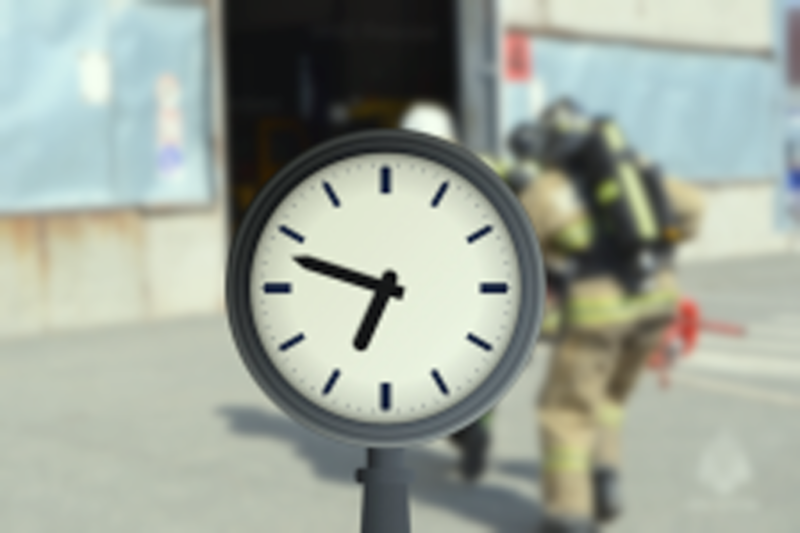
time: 6:48
